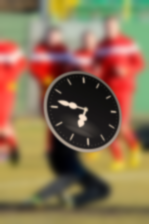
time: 6:47
